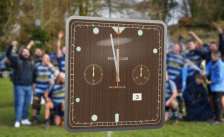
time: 11:58
